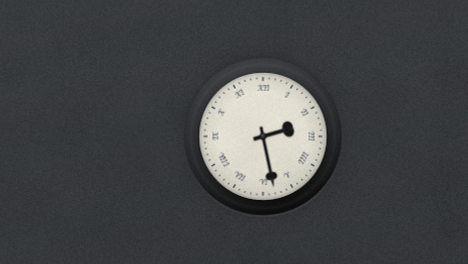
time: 2:28
